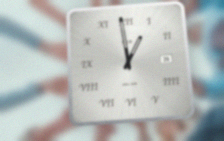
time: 12:59
